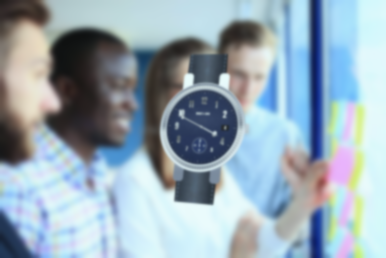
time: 3:49
